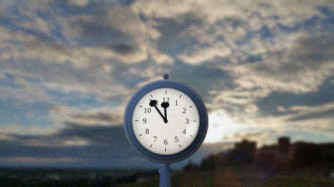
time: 11:54
